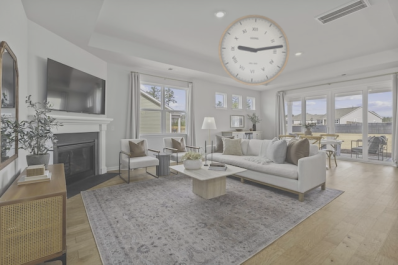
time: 9:13
